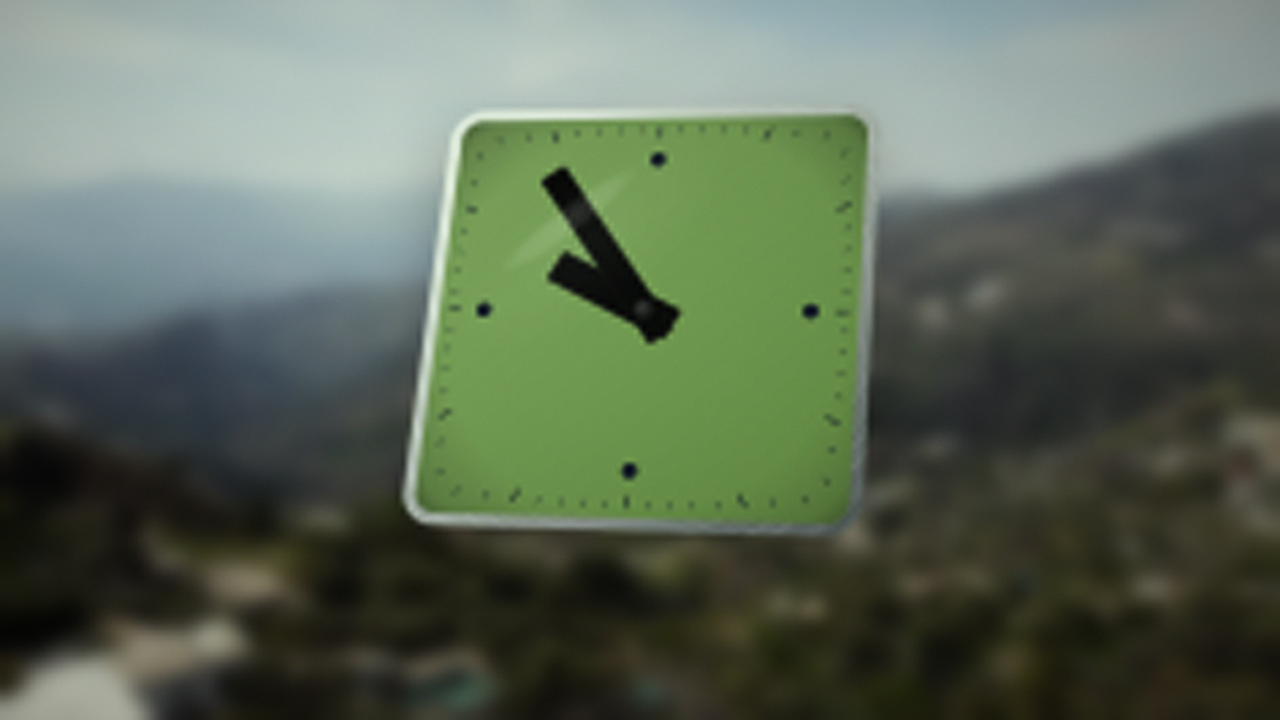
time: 9:54
